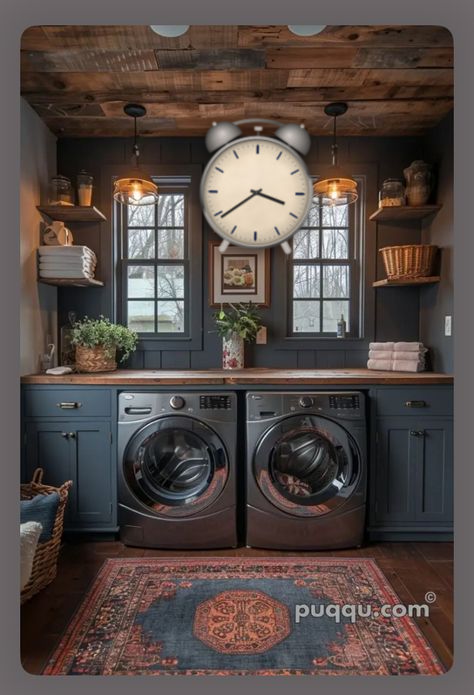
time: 3:39
